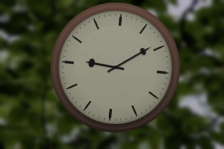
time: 9:09
